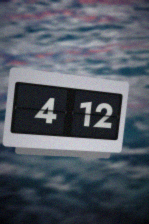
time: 4:12
